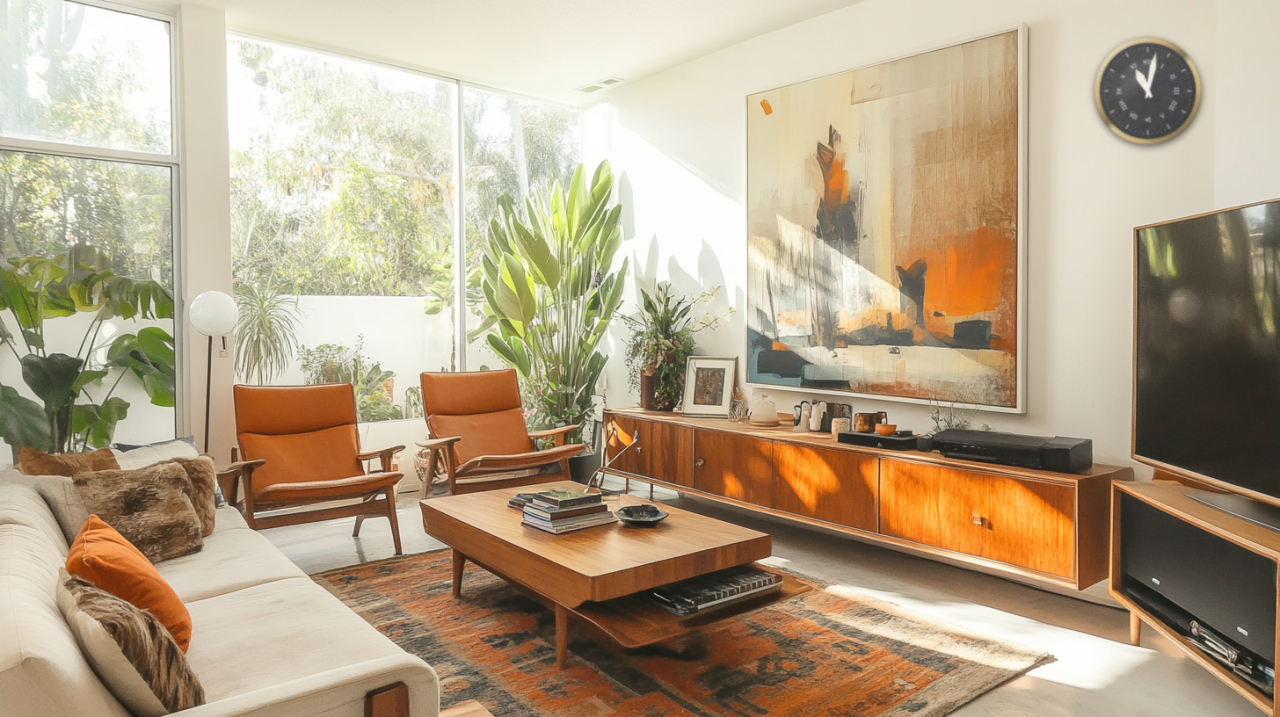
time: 11:02
